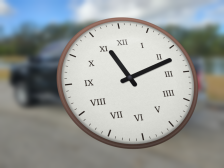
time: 11:12
